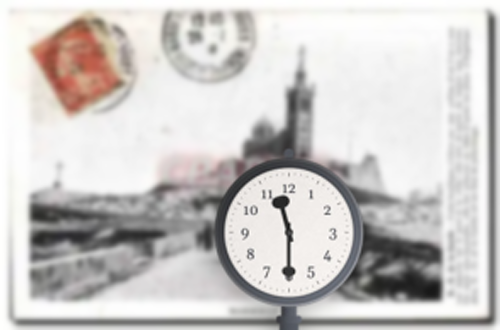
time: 11:30
